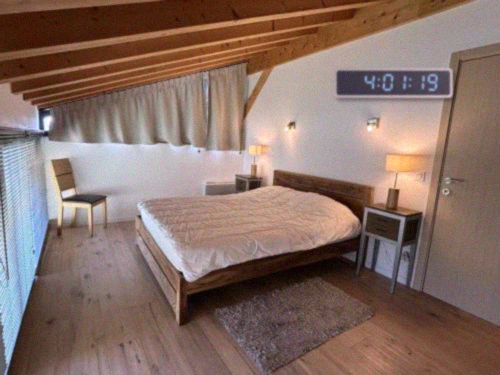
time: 4:01:19
